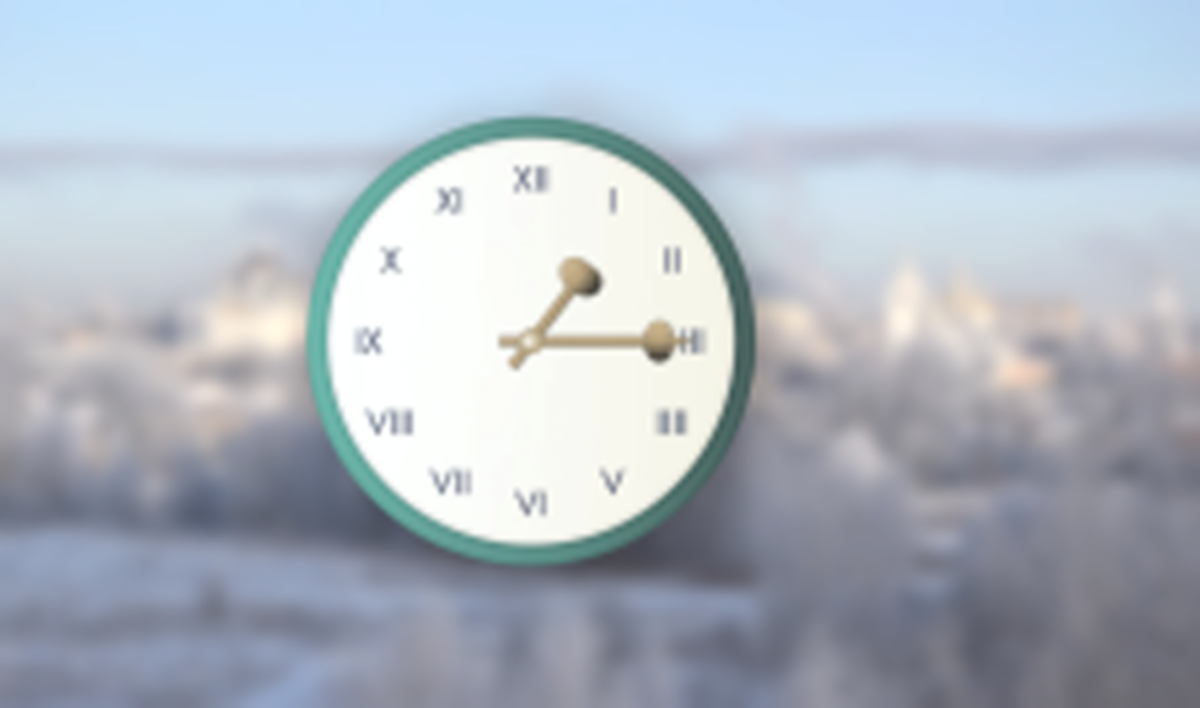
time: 1:15
